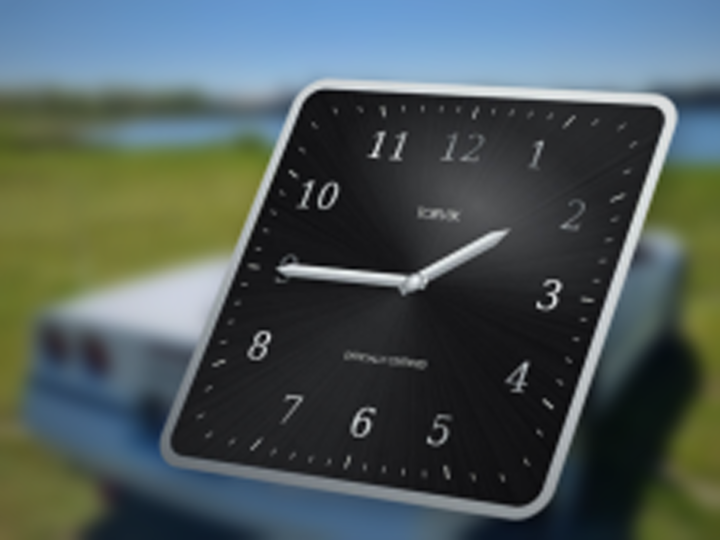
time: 1:45
